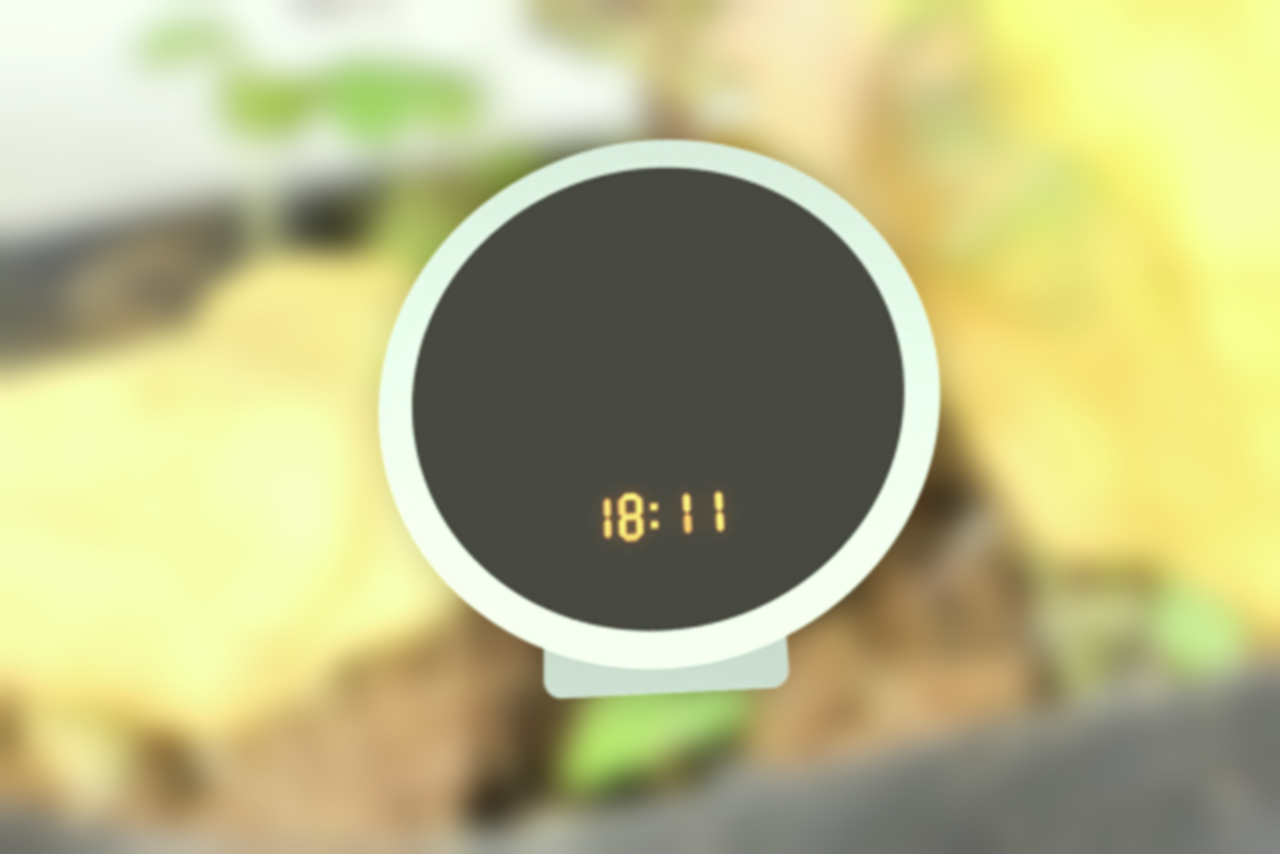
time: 18:11
